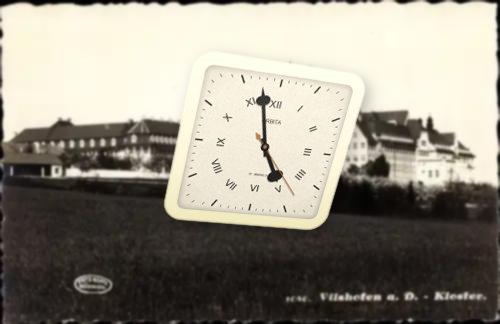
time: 4:57:23
